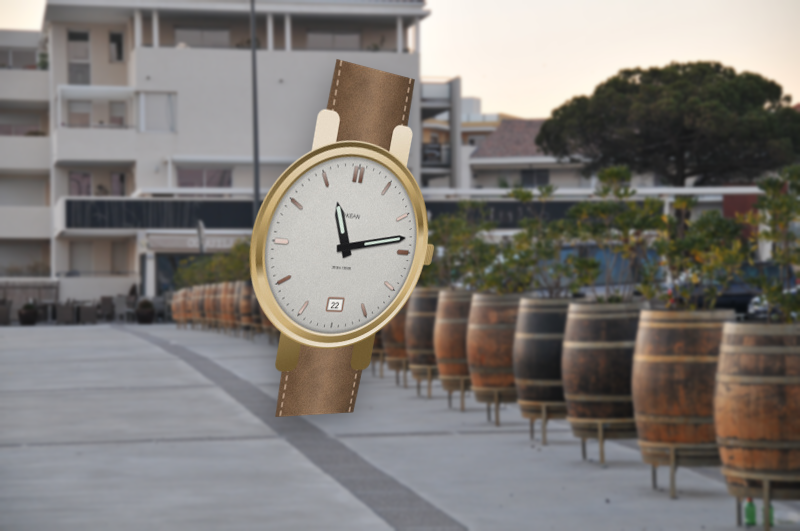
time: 11:13
